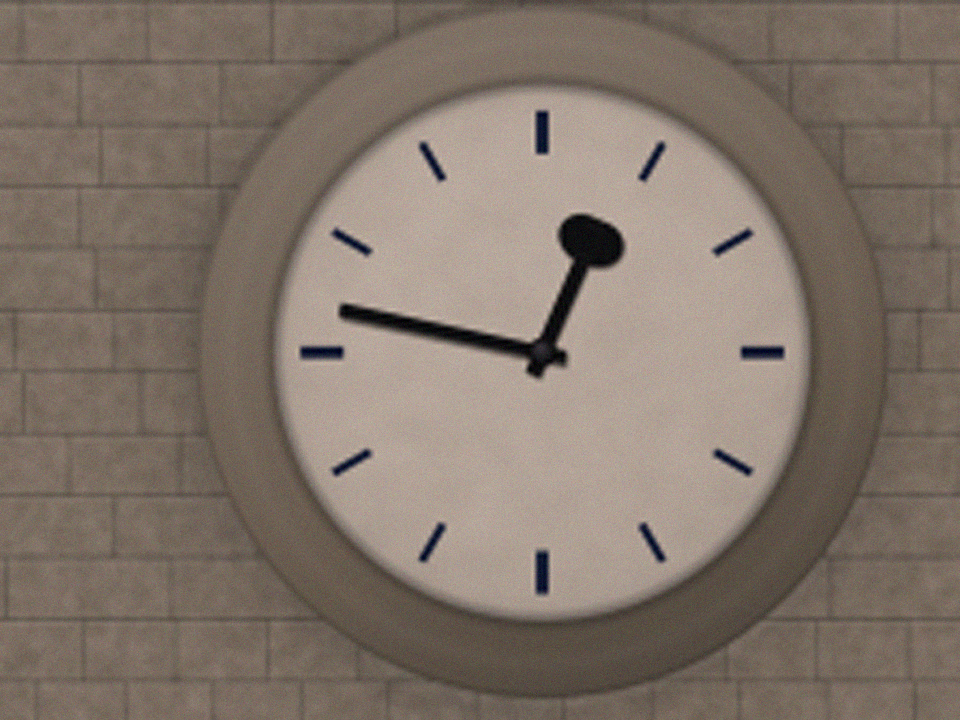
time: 12:47
